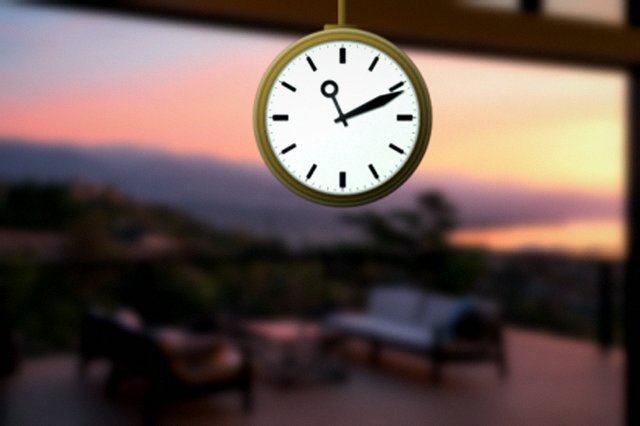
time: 11:11
